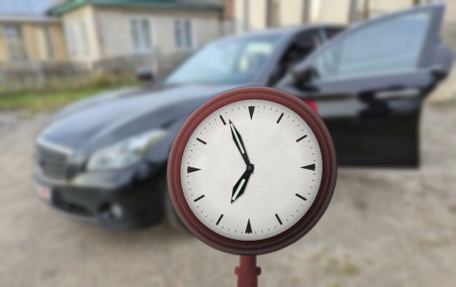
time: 6:56
